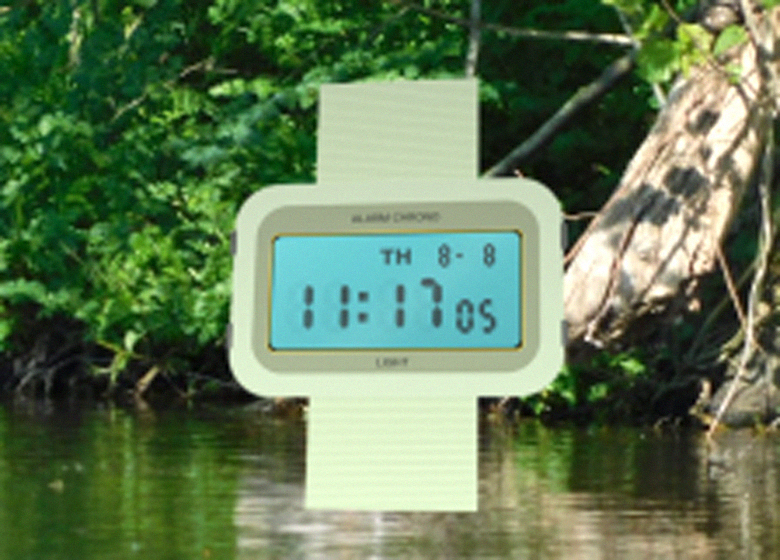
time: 11:17:05
